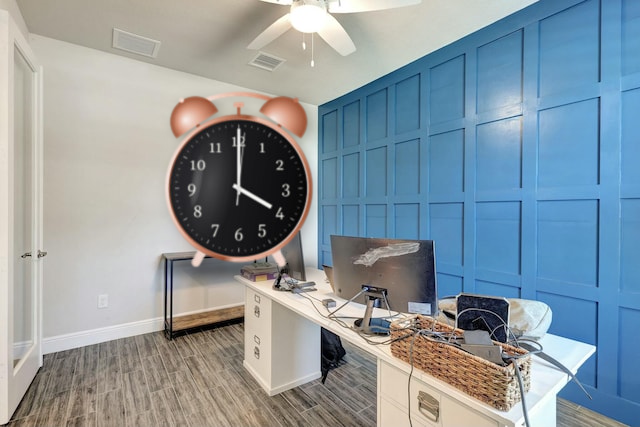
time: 4:00:01
